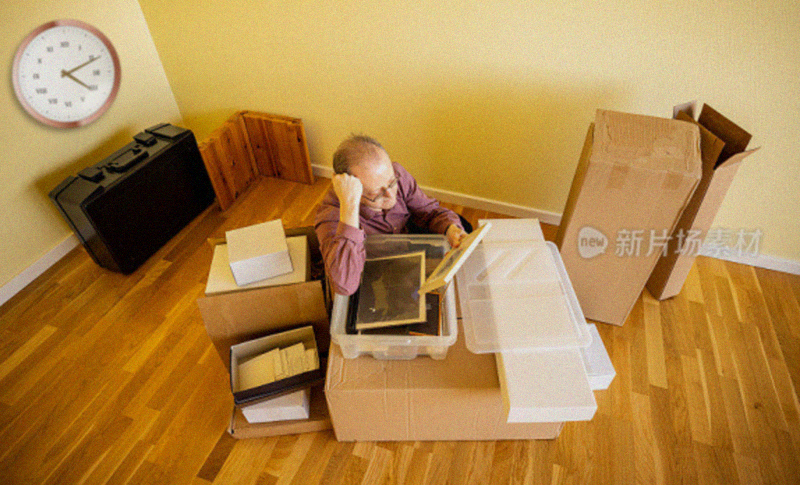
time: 4:11
